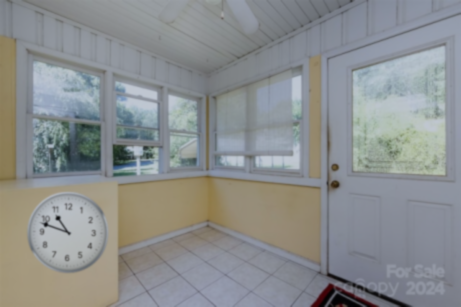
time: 10:48
